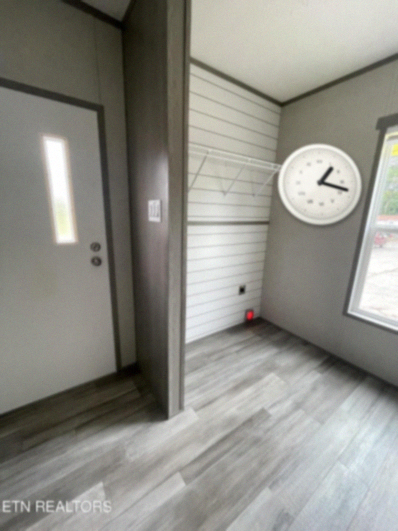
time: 1:18
